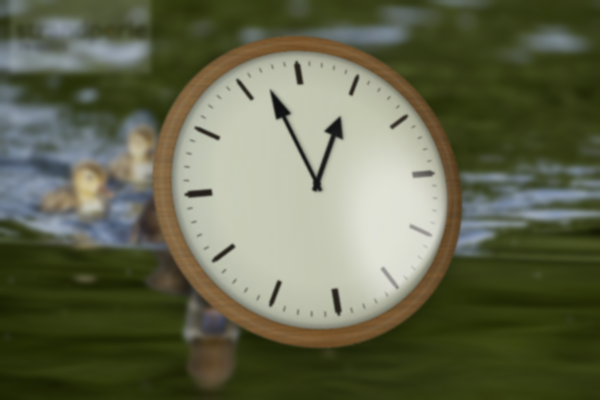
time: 12:57
